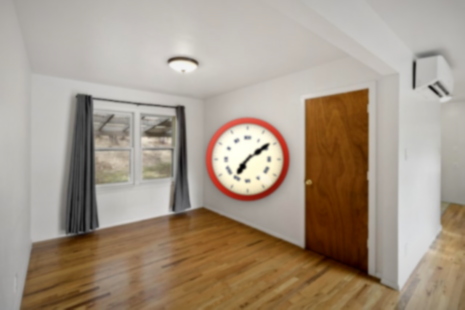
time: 7:09
